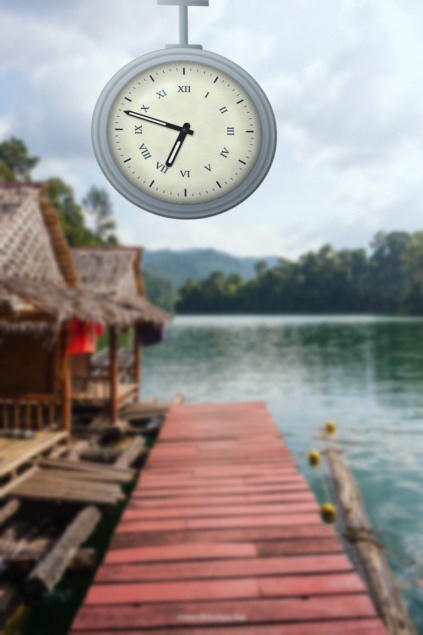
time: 6:48
